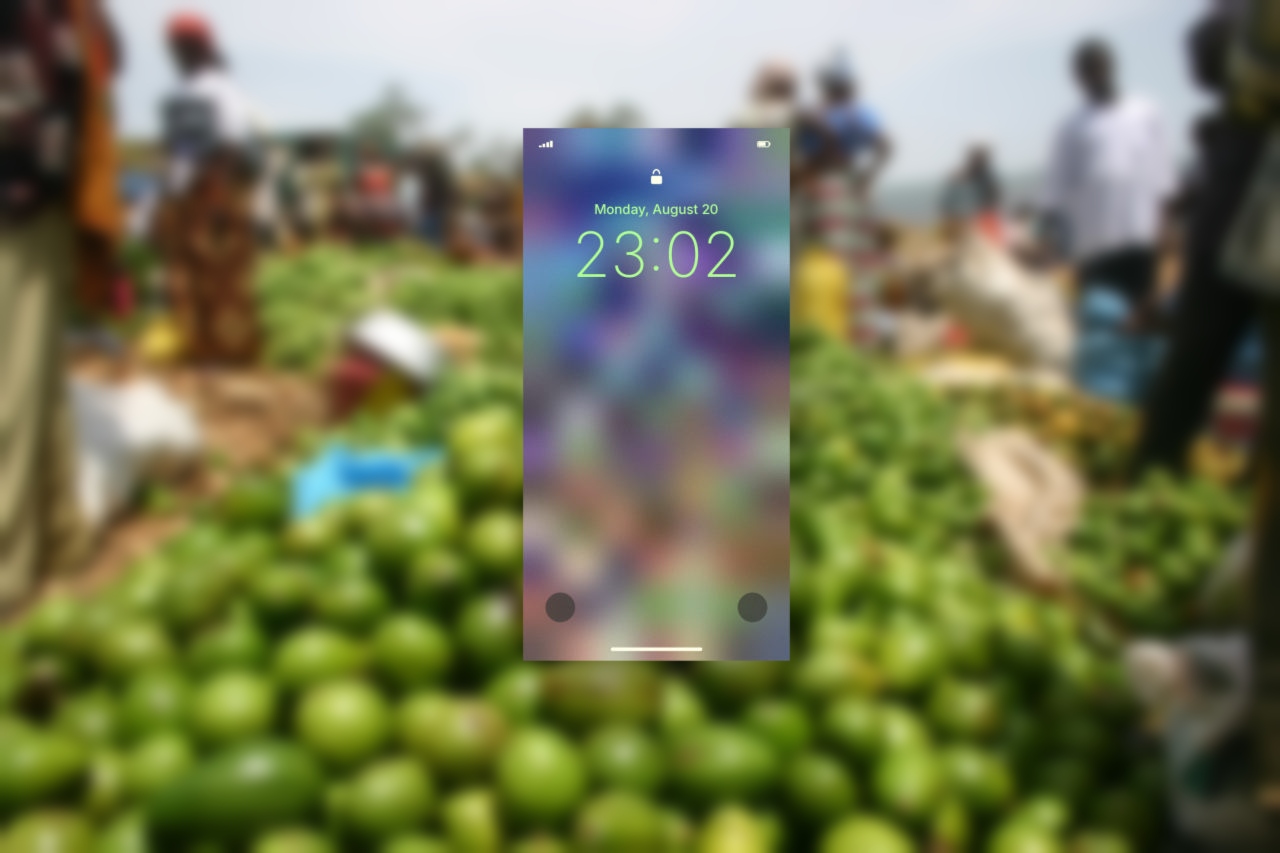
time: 23:02
